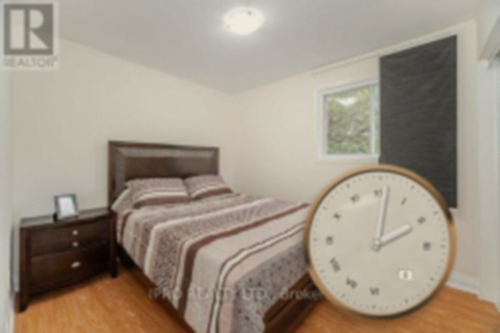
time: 2:01
